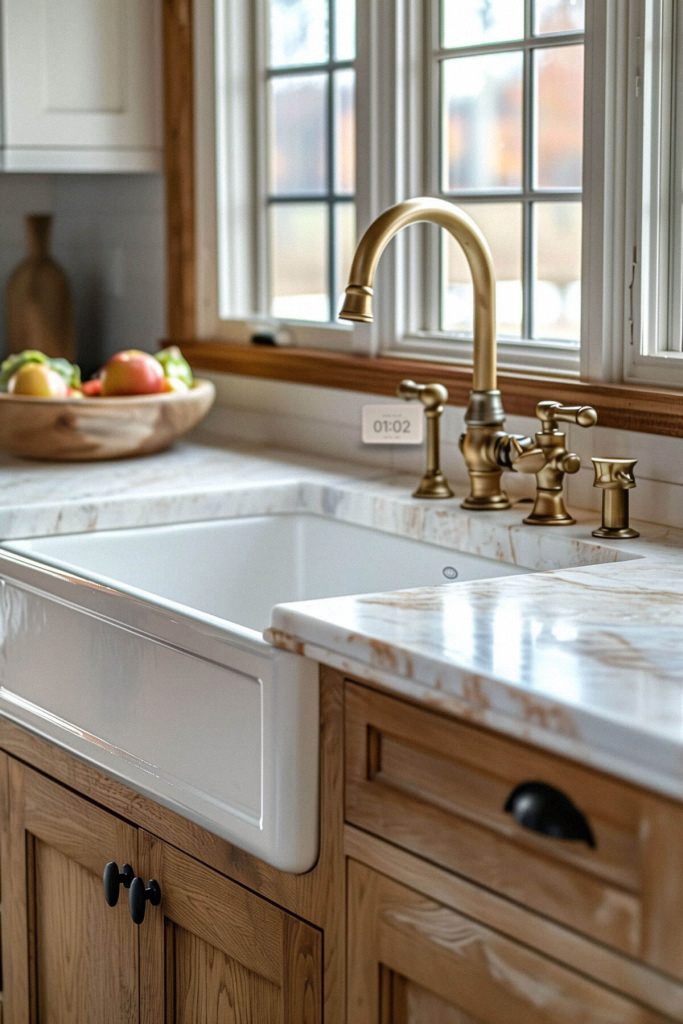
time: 1:02
